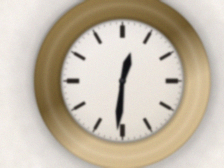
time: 12:31
